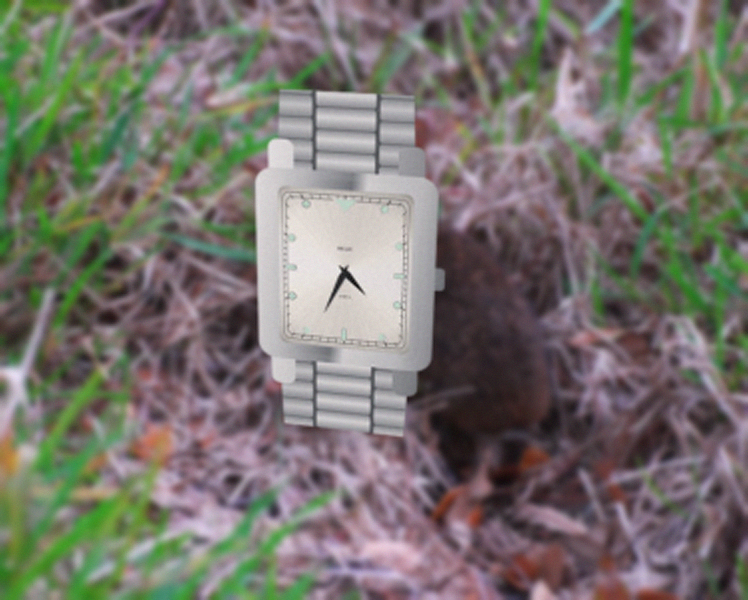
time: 4:34
